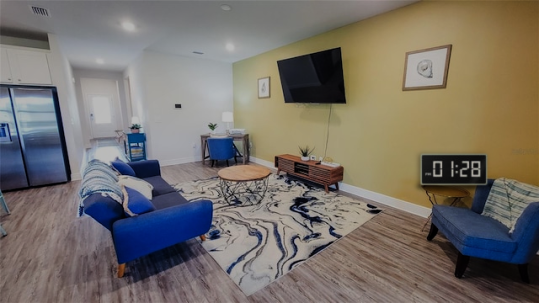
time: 1:28
